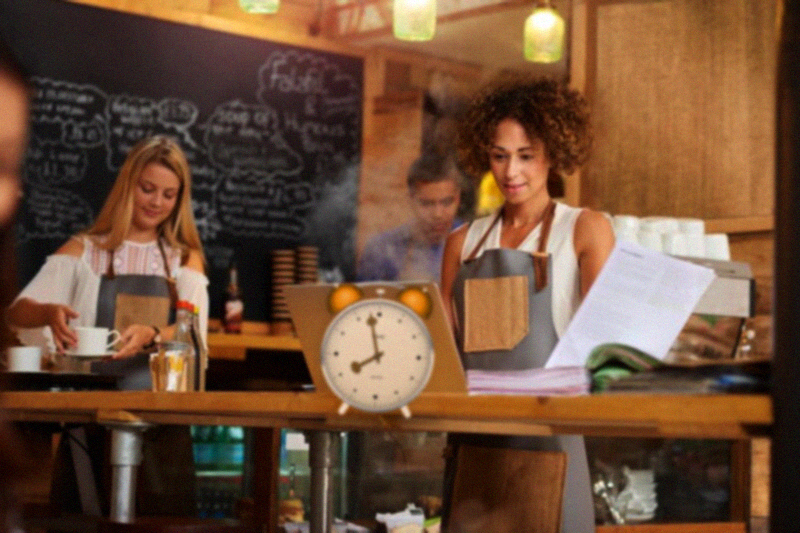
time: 7:58
